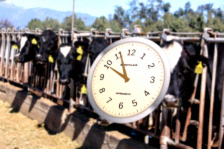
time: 9:56
